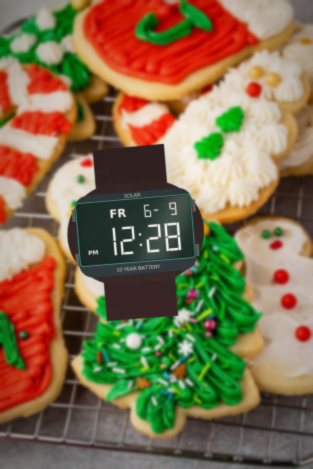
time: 12:28
